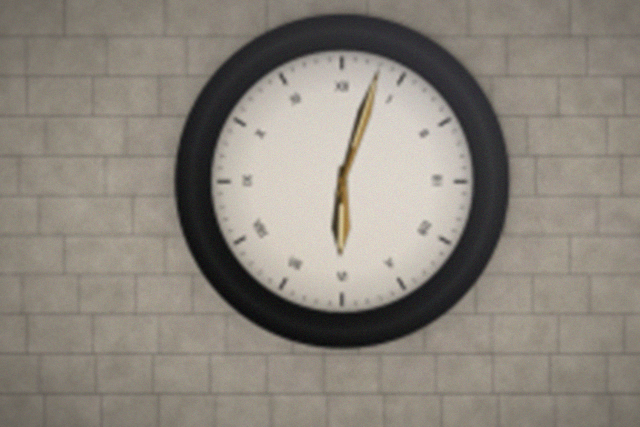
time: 6:03
